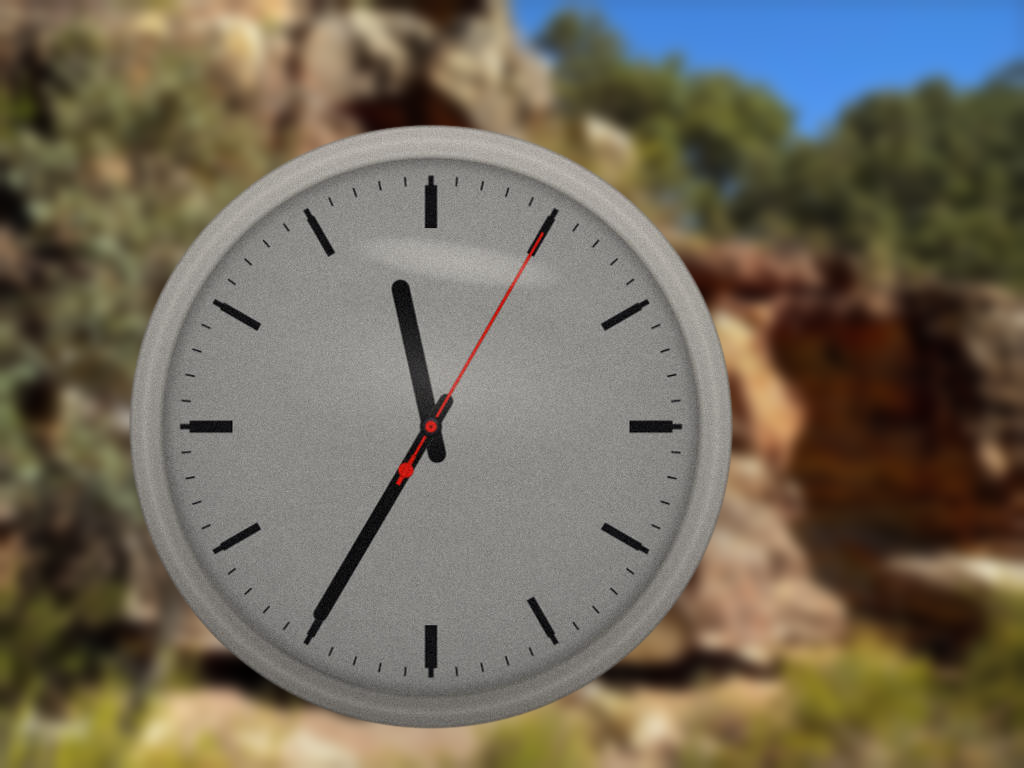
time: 11:35:05
